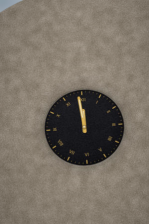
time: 11:59
